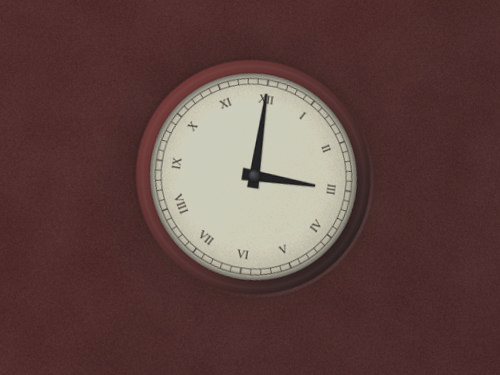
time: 3:00
